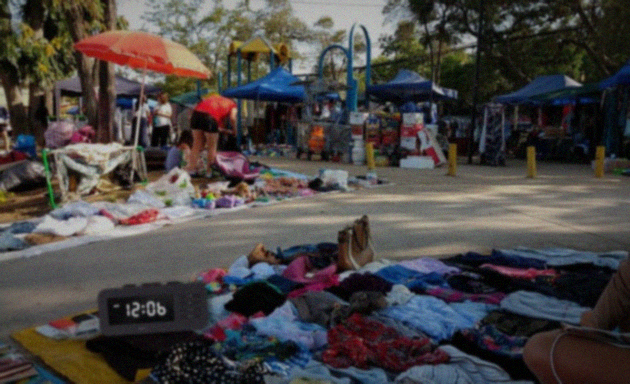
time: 12:06
